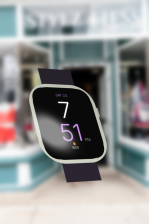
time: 7:51
